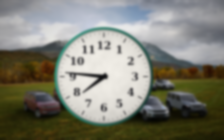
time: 7:46
